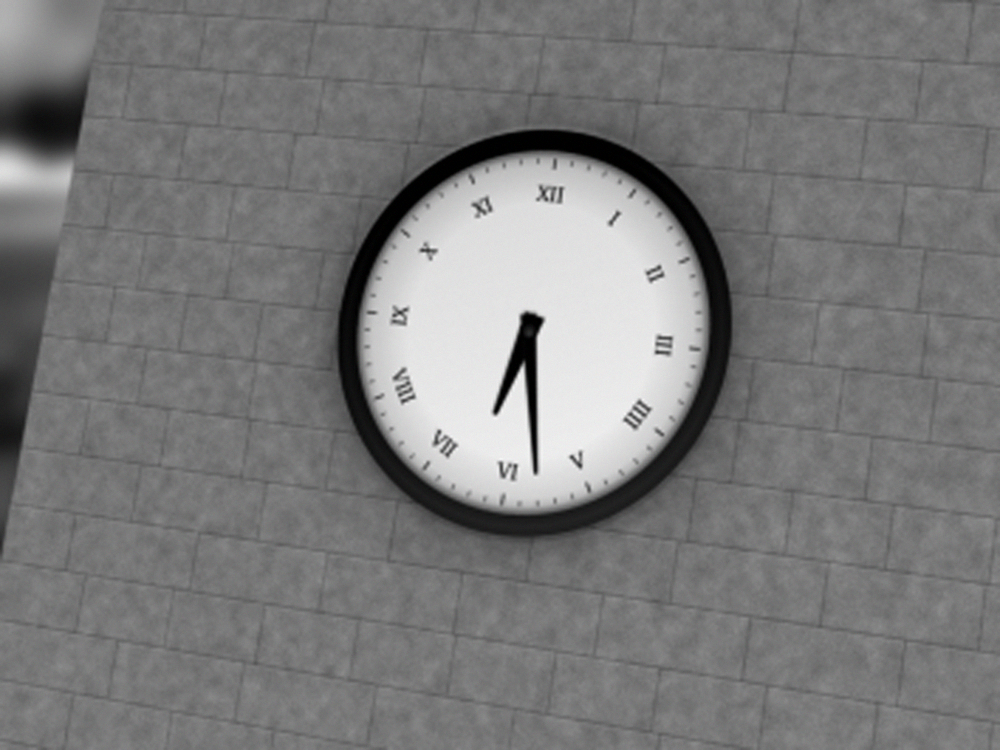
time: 6:28
